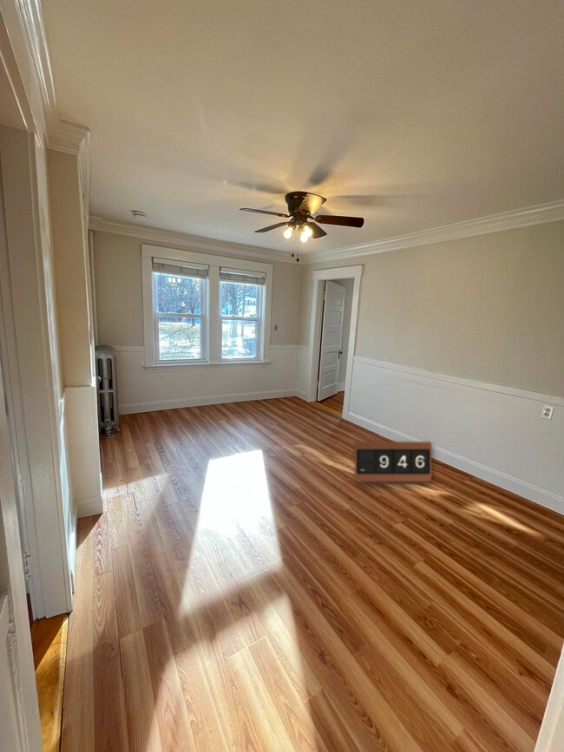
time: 9:46
